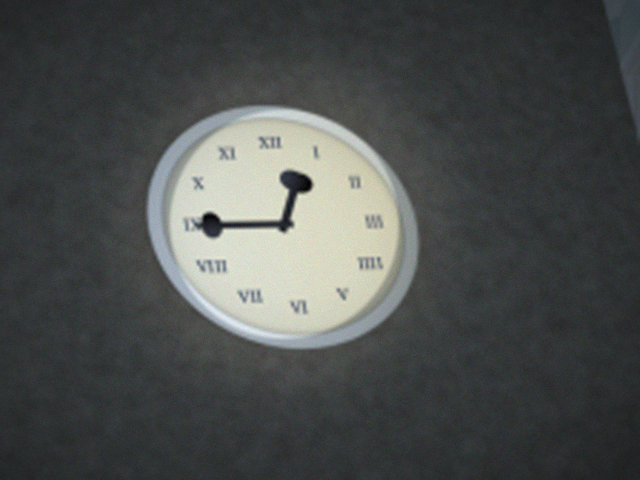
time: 12:45
